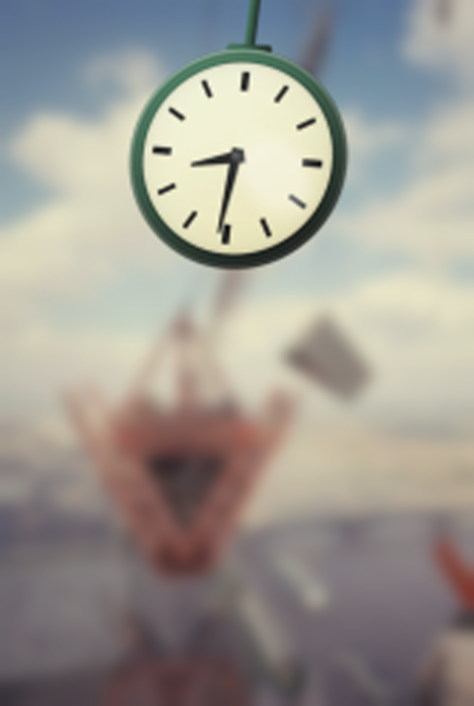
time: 8:31
